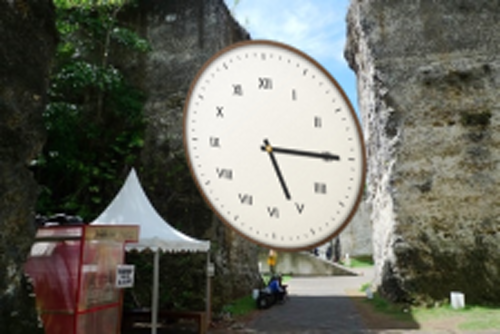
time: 5:15
